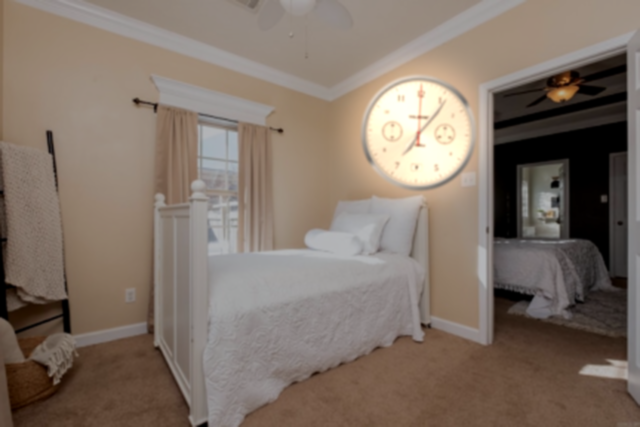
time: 7:06
